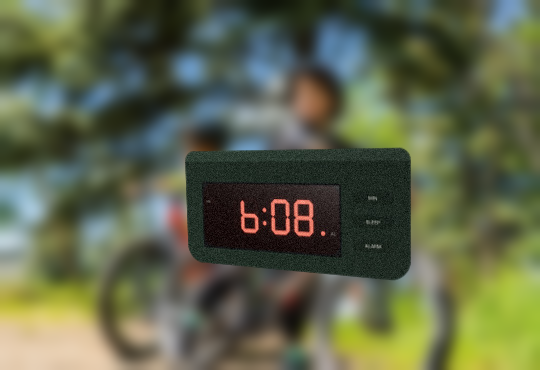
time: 6:08
